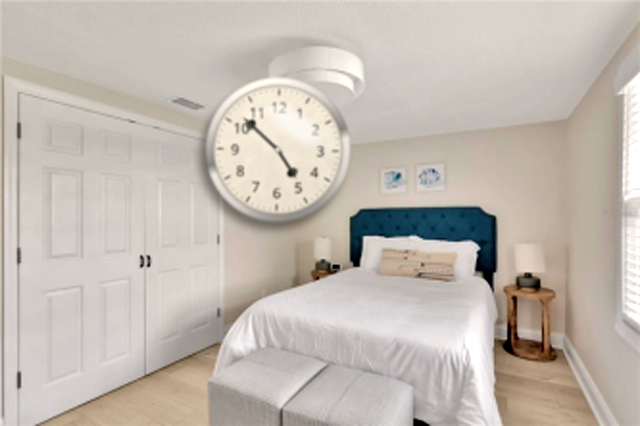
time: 4:52
